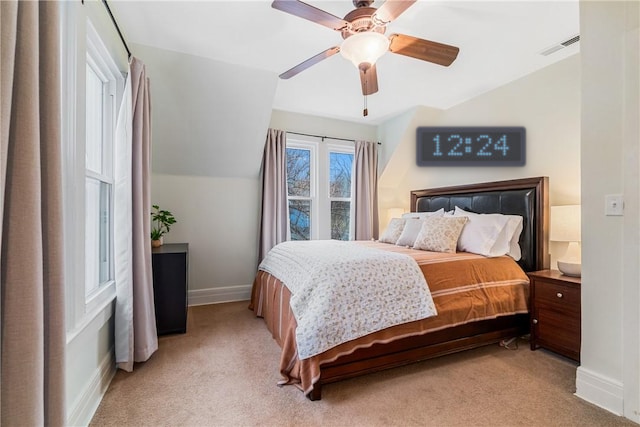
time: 12:24
